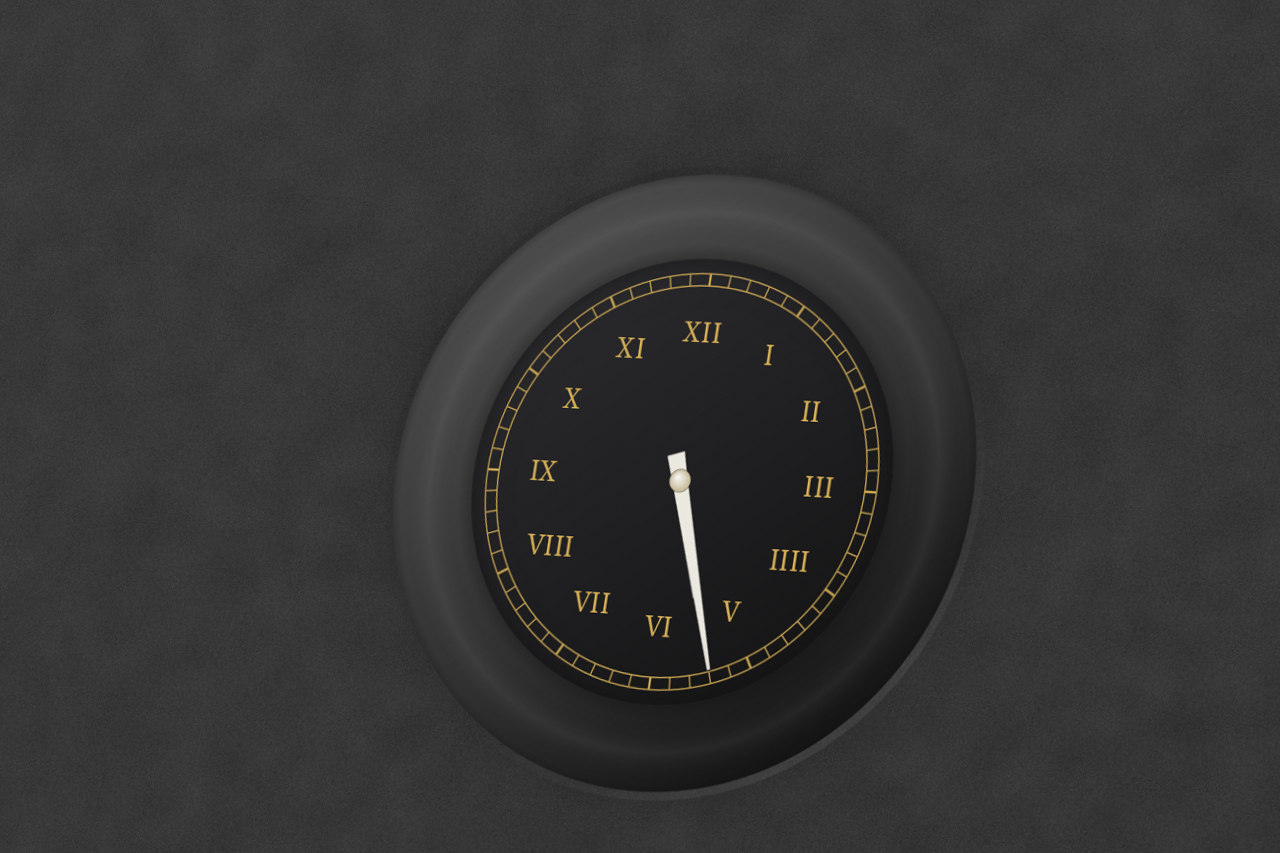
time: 5:27
